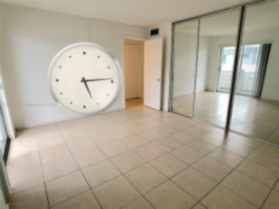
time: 5:14
